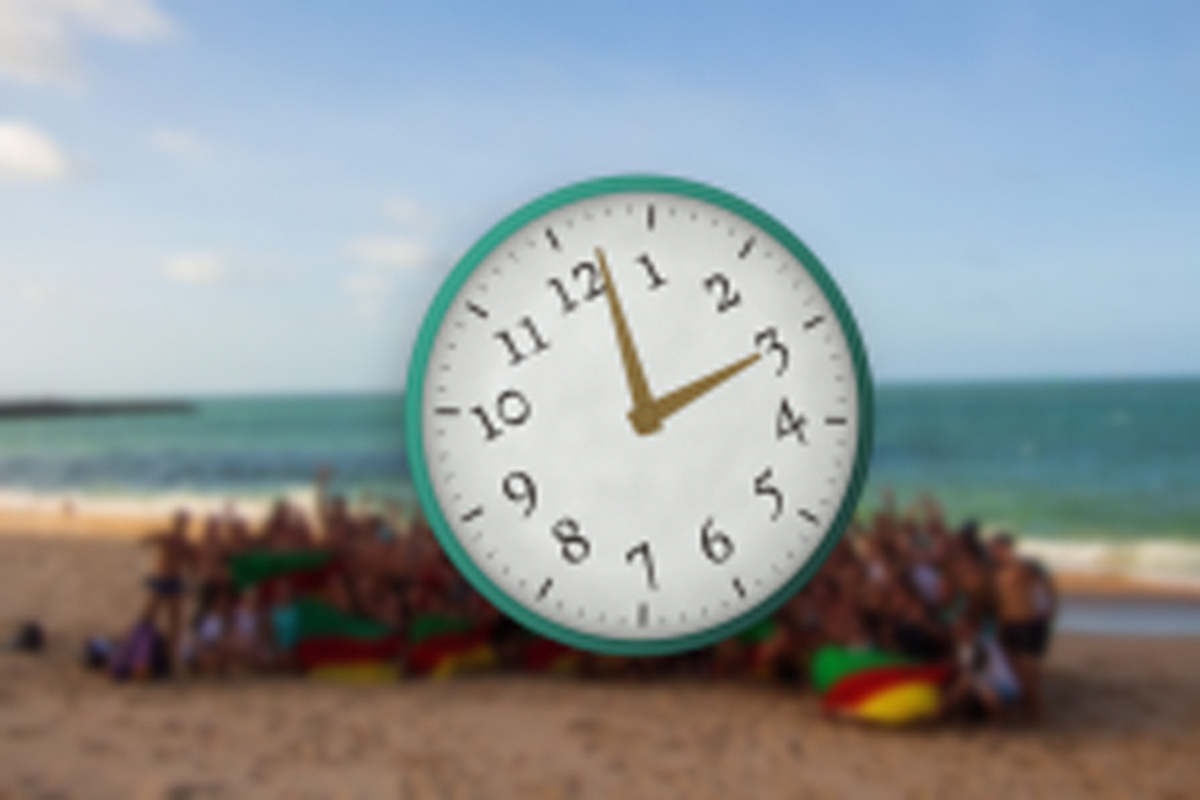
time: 3:02
